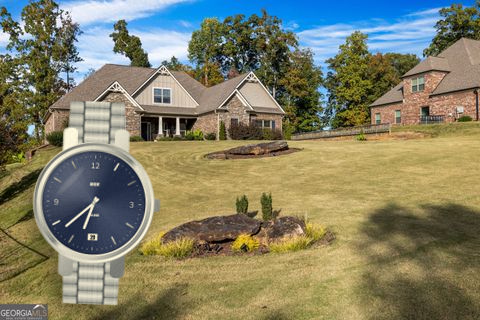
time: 6:38
